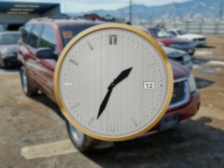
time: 1:34
